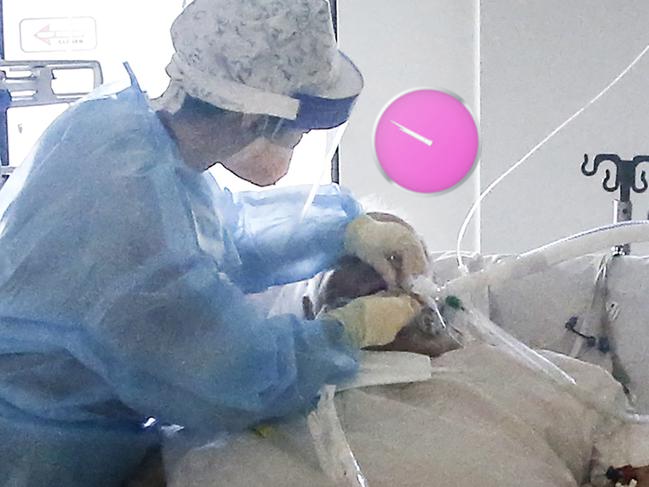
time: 9:50
